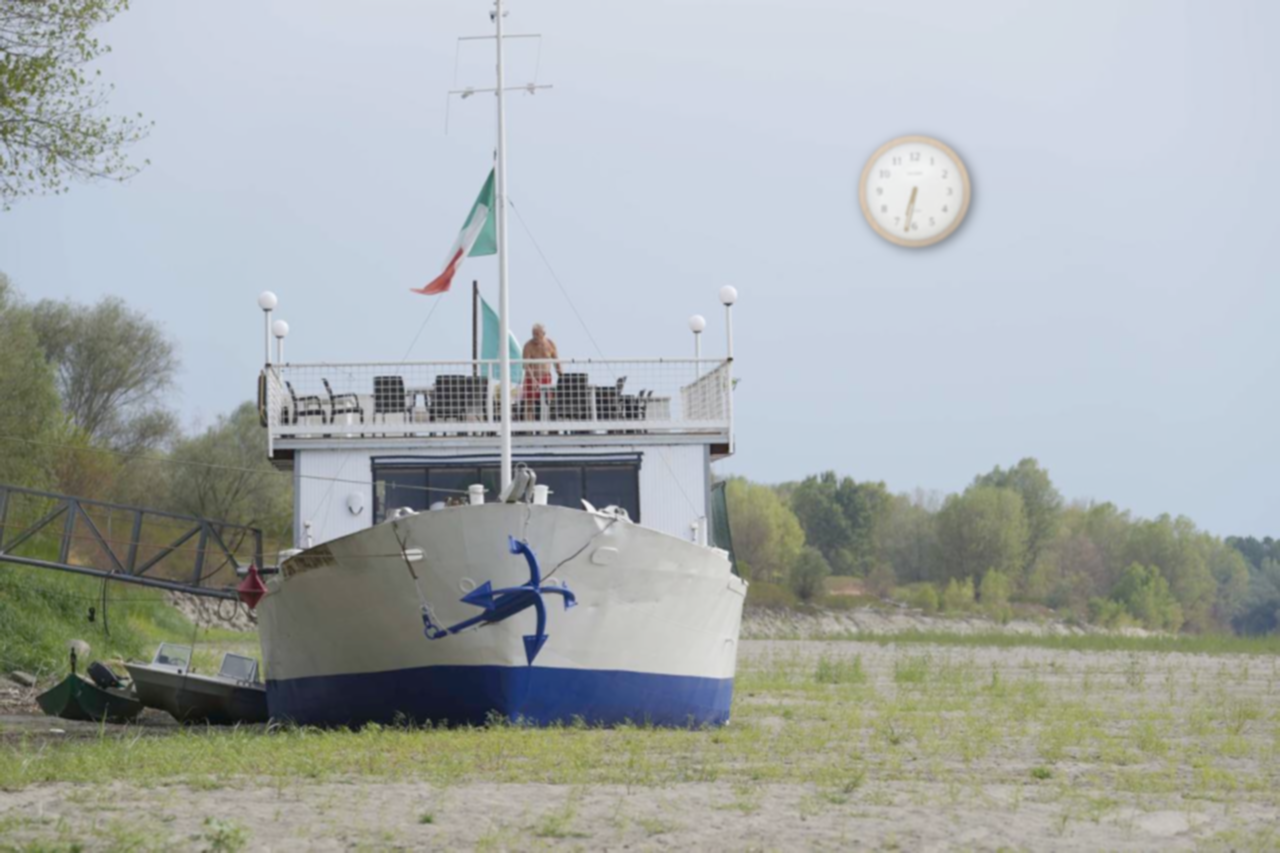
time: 6:32
